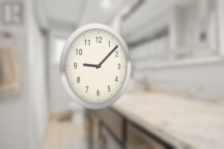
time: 9:08
